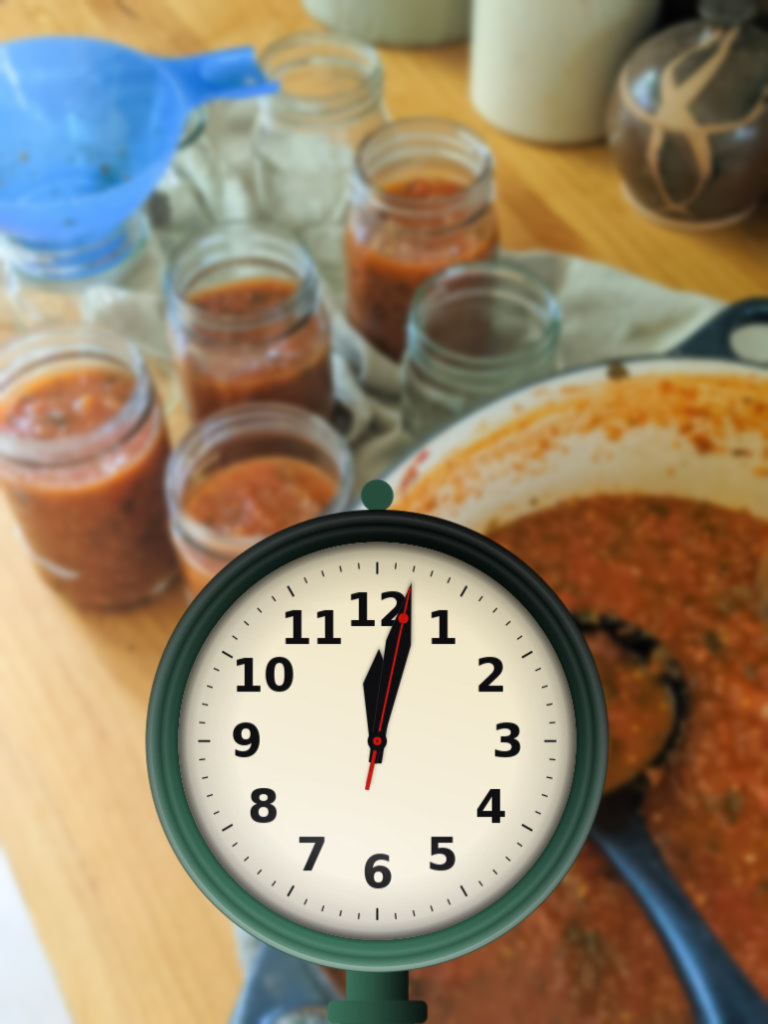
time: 12:02:02
